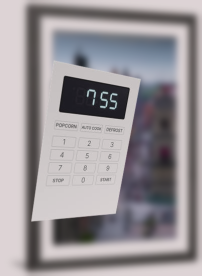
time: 7:55
